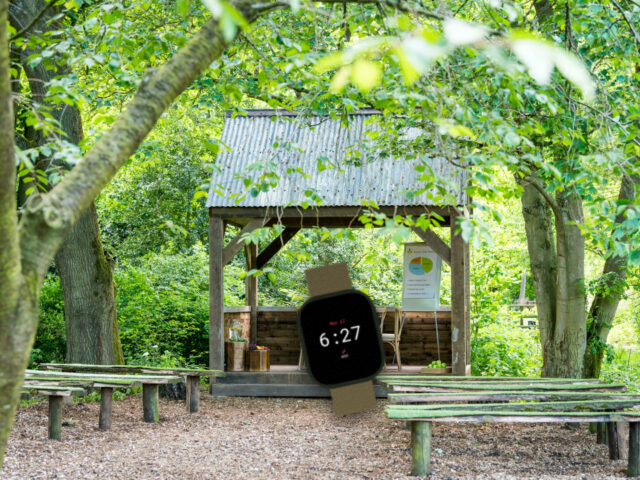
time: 6:27
